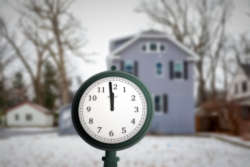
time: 11:59
